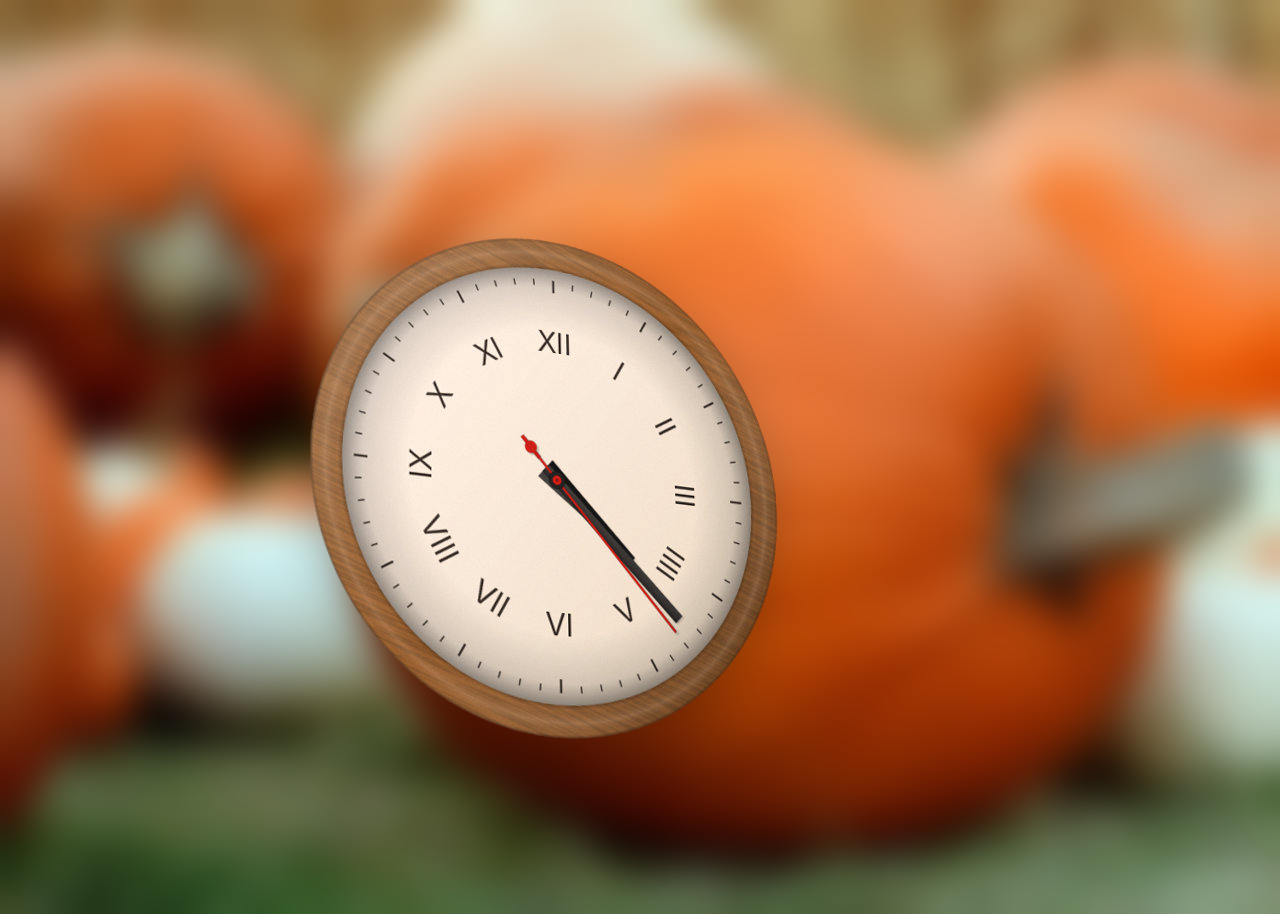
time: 4:22:23
